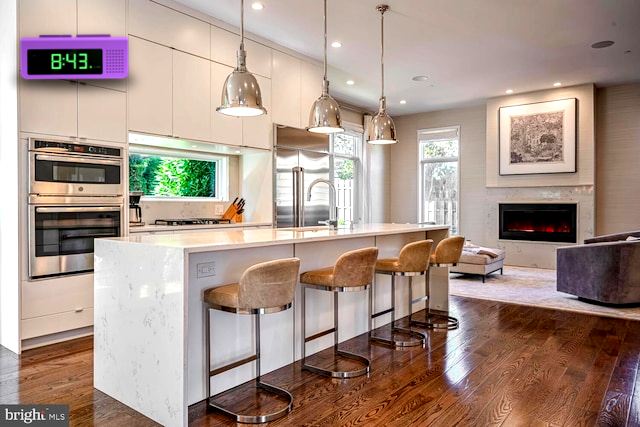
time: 8:43
